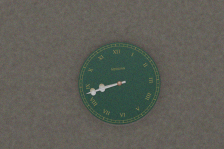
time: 8:43
